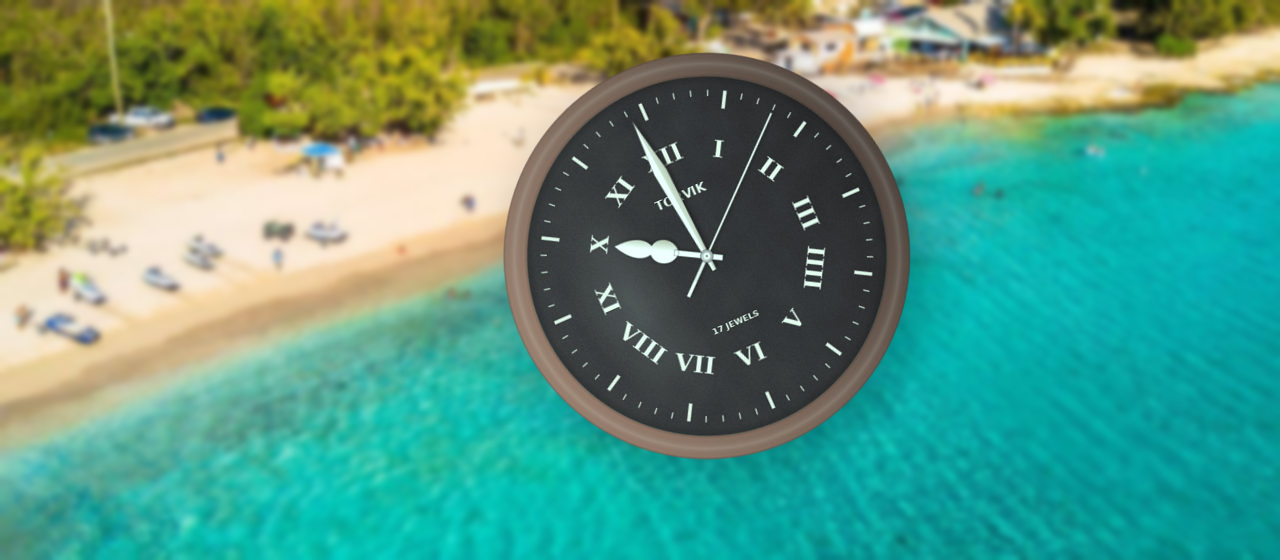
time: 9:59:08
